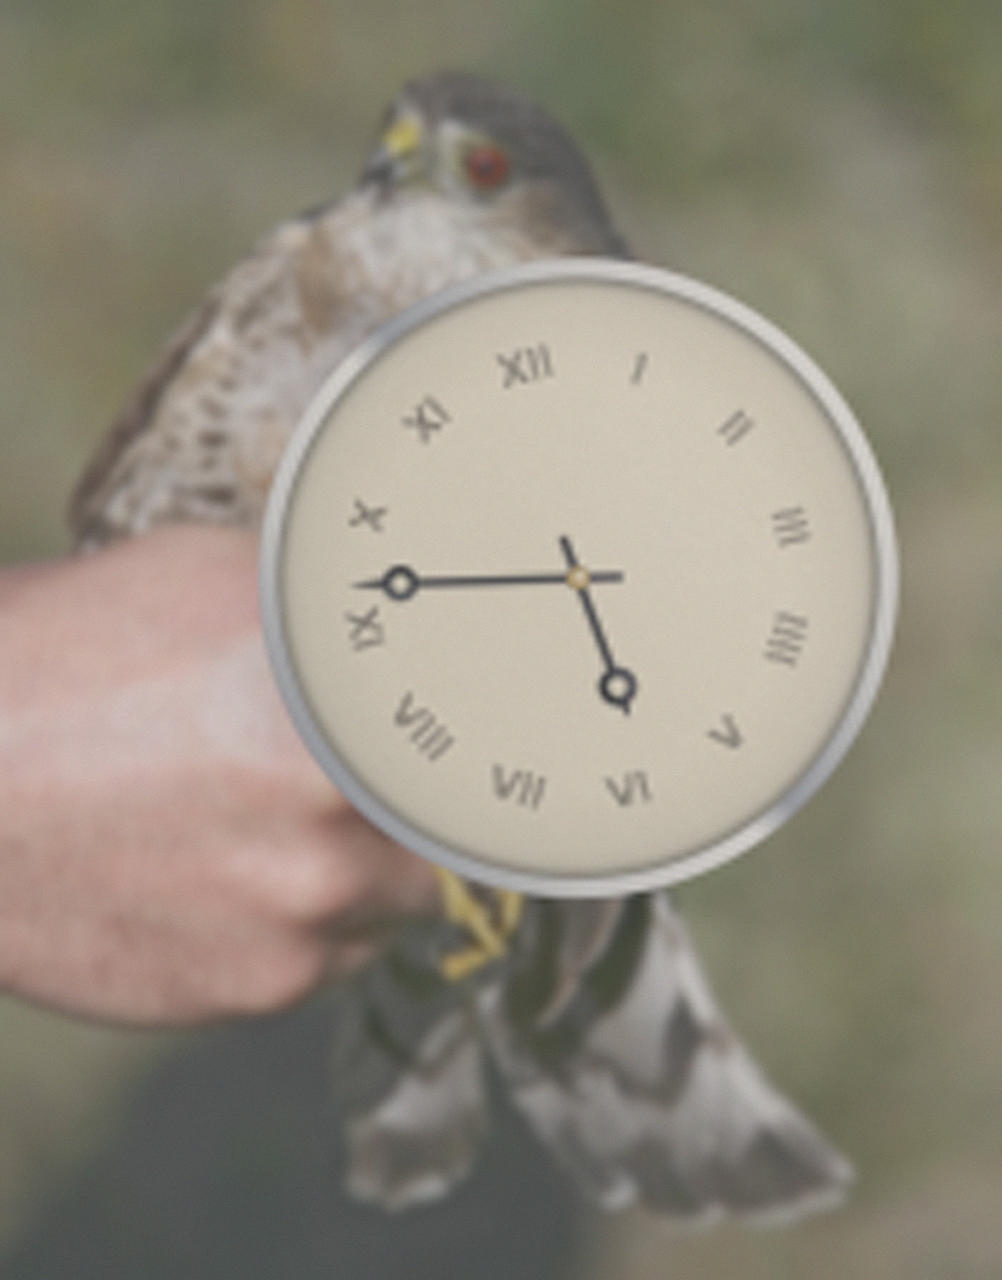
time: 5:47
